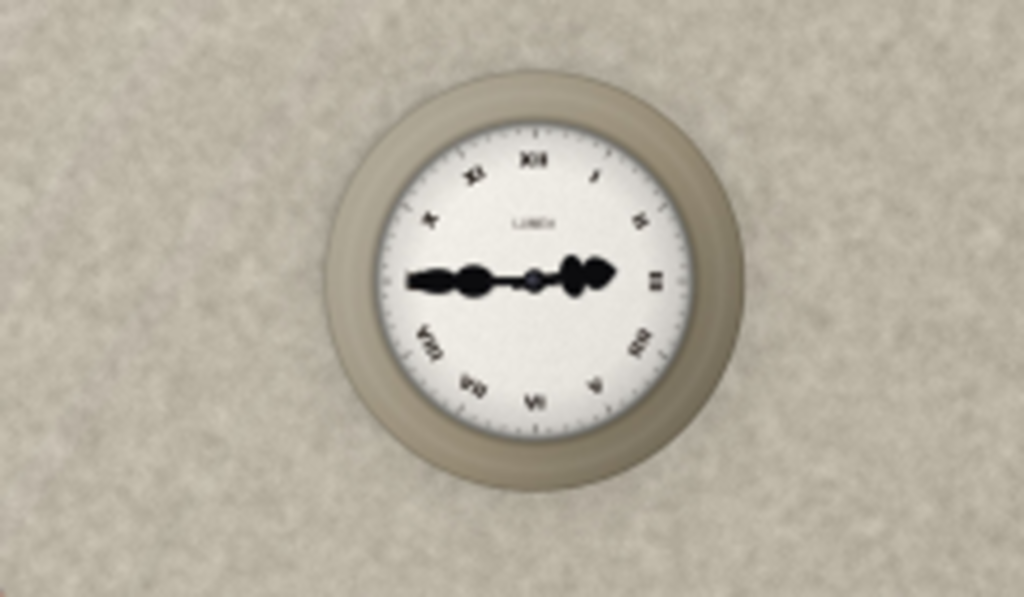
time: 2:45
